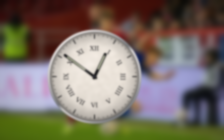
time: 12:51
